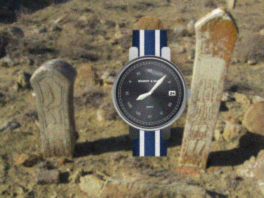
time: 8:07
